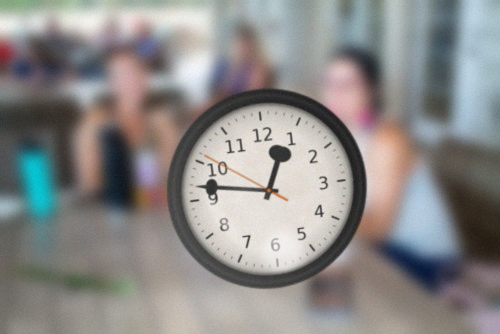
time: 12:46:51
